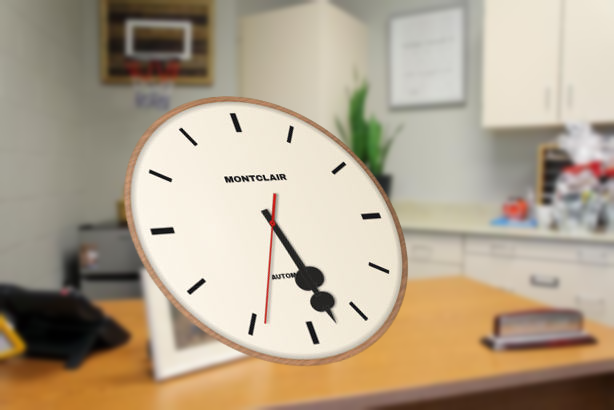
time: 5:27:34
